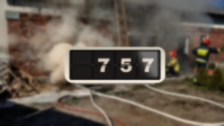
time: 7:57
